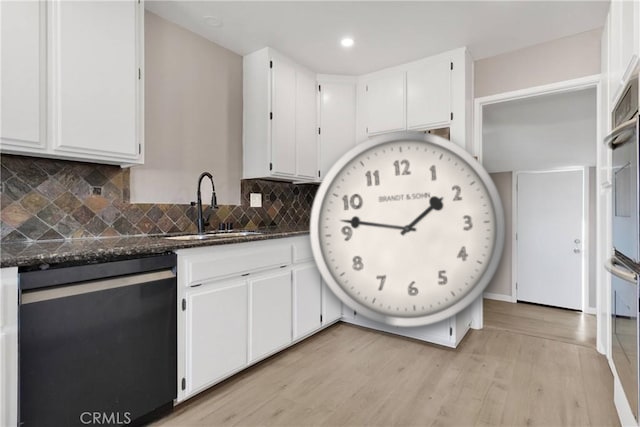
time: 1:47
